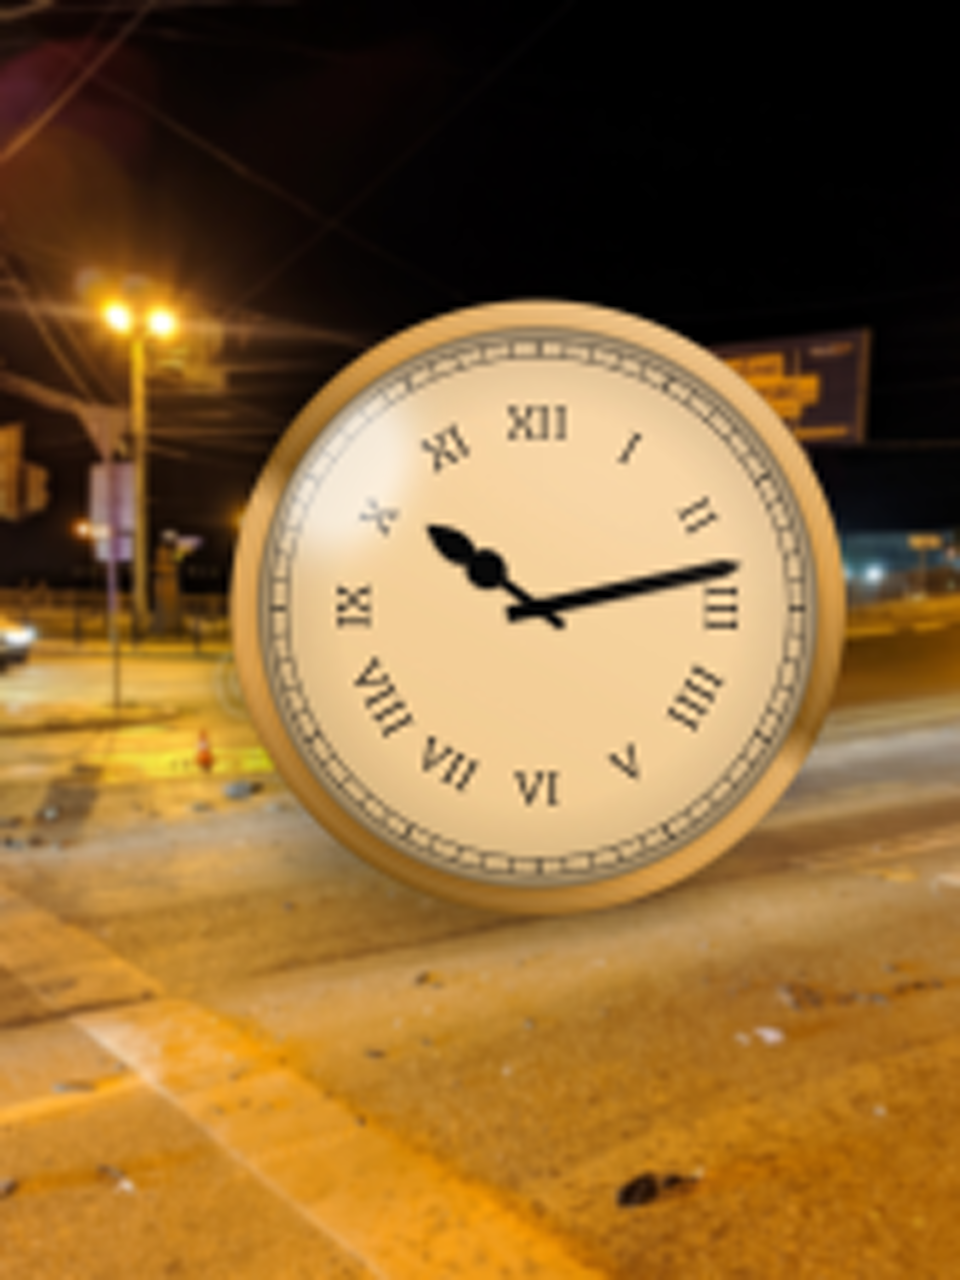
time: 10:13
